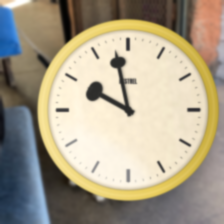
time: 9:58
